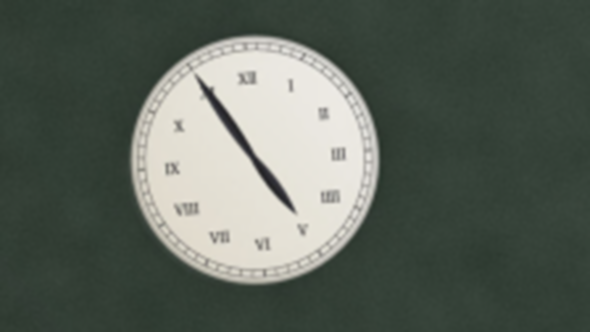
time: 4:55
